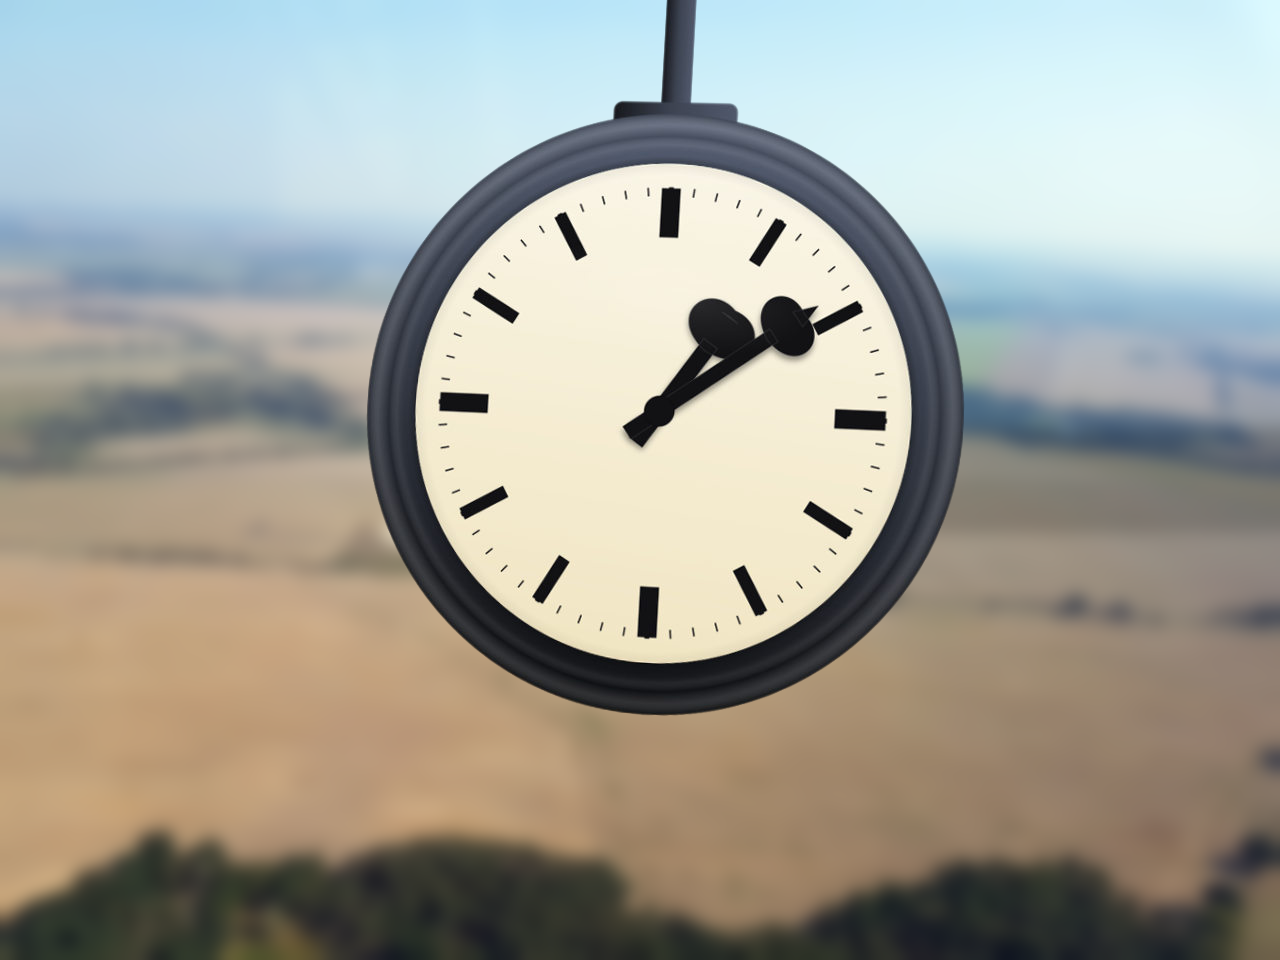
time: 1:09
